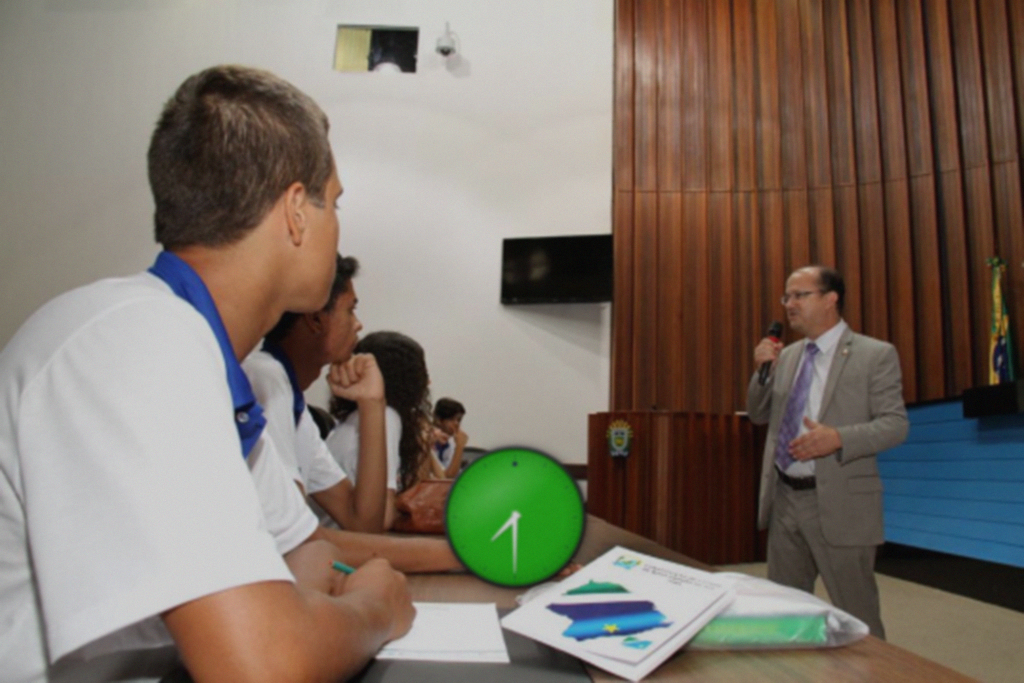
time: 7:30
